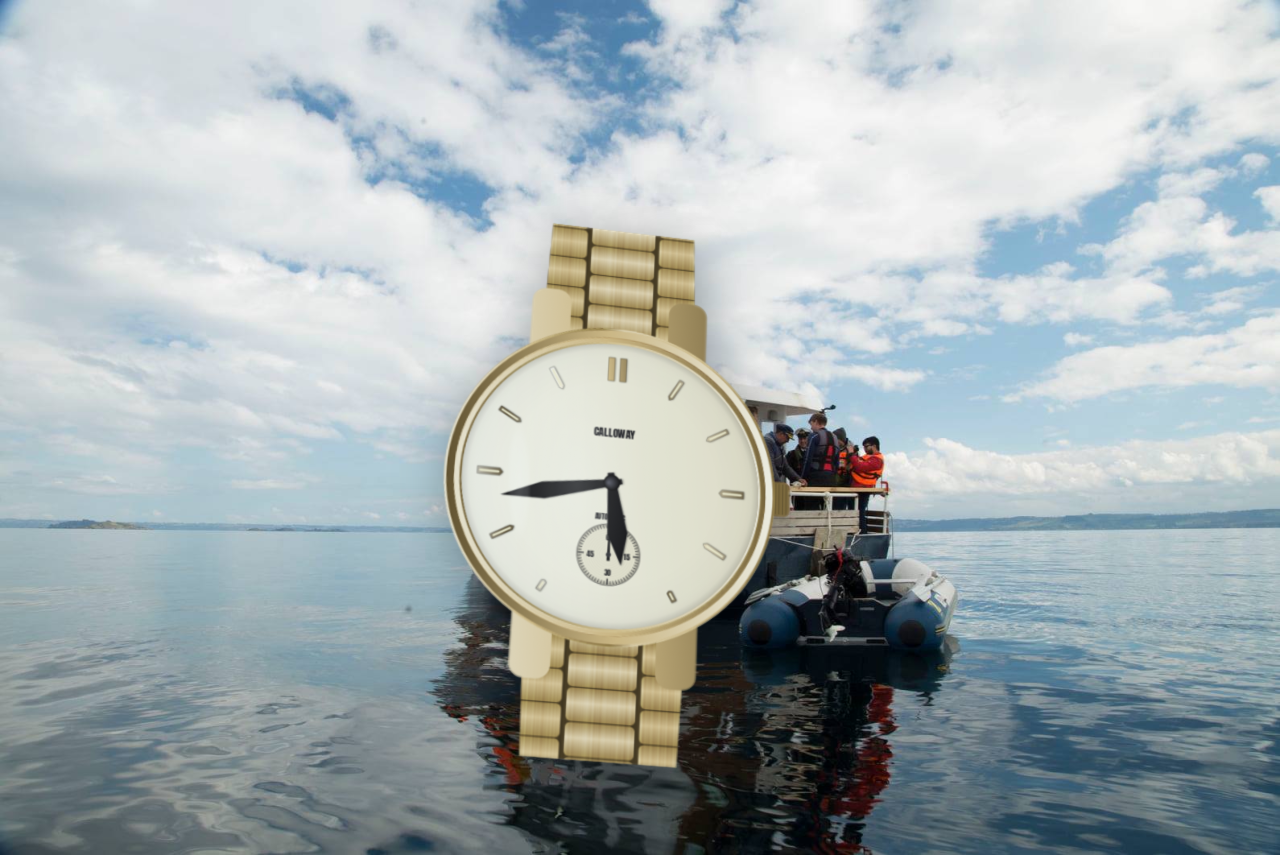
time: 5:43
